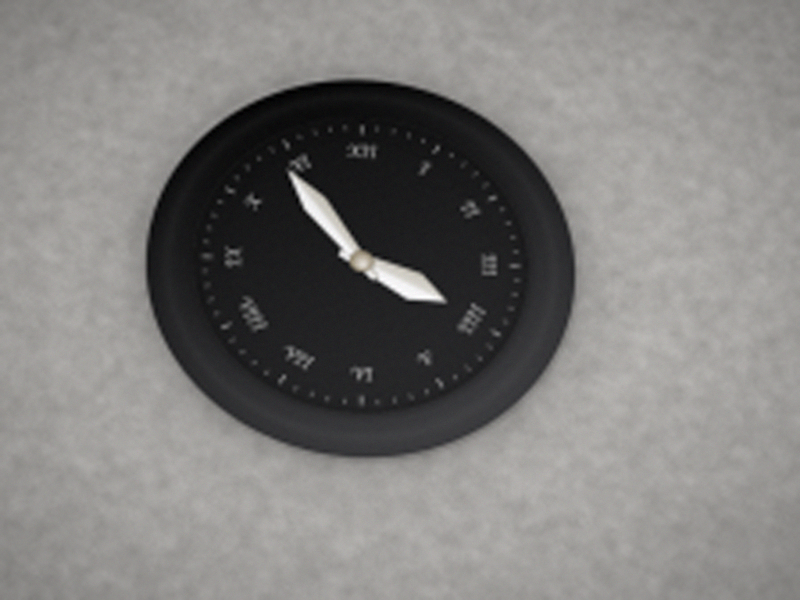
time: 3:54
